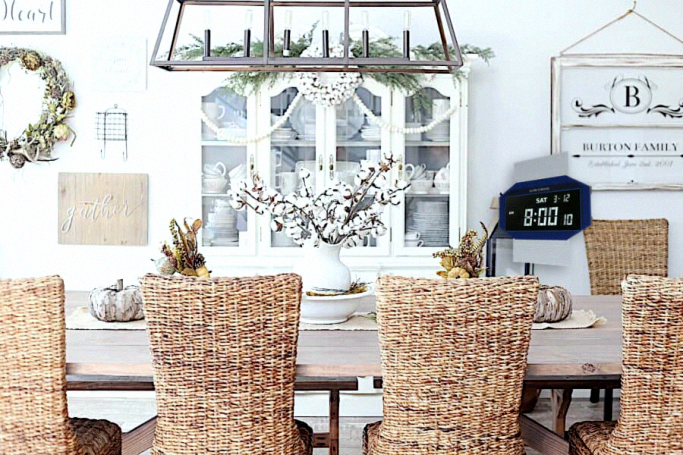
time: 8:00:10
